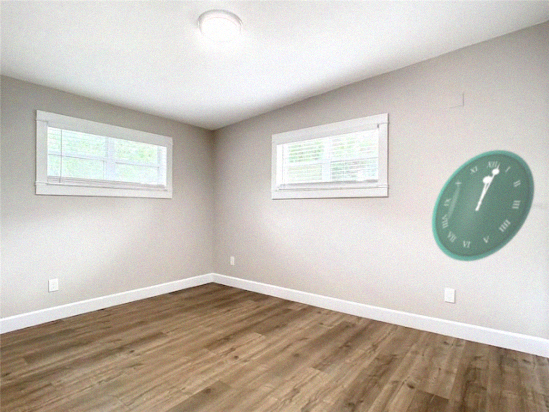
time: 12:02
